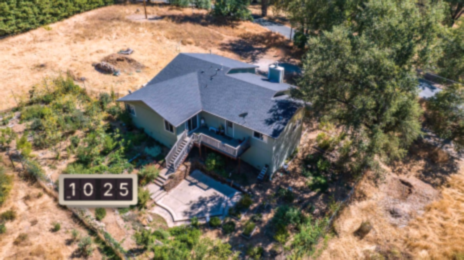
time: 10:25
